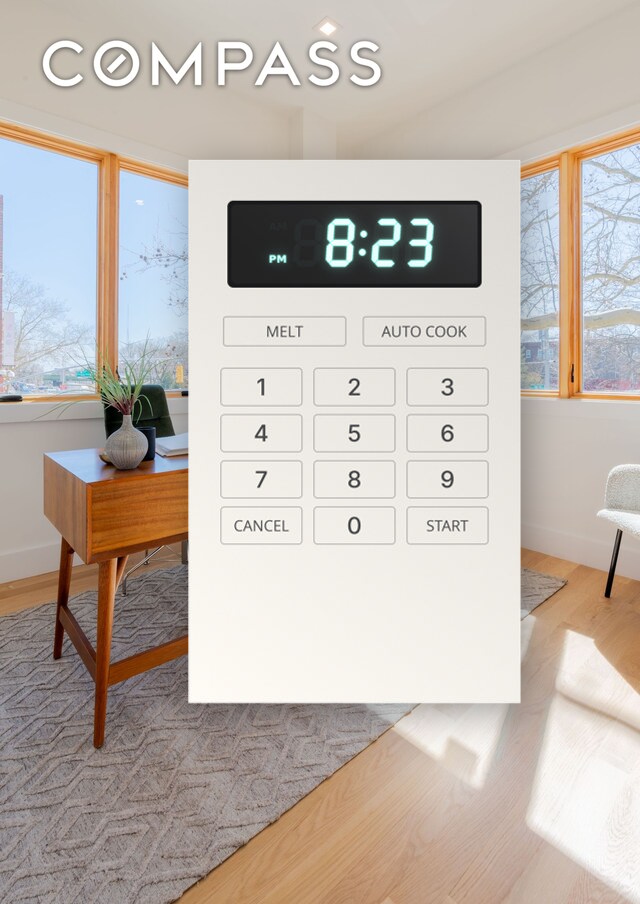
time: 8:23
